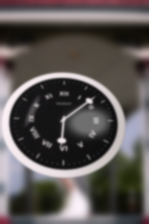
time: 6:08
